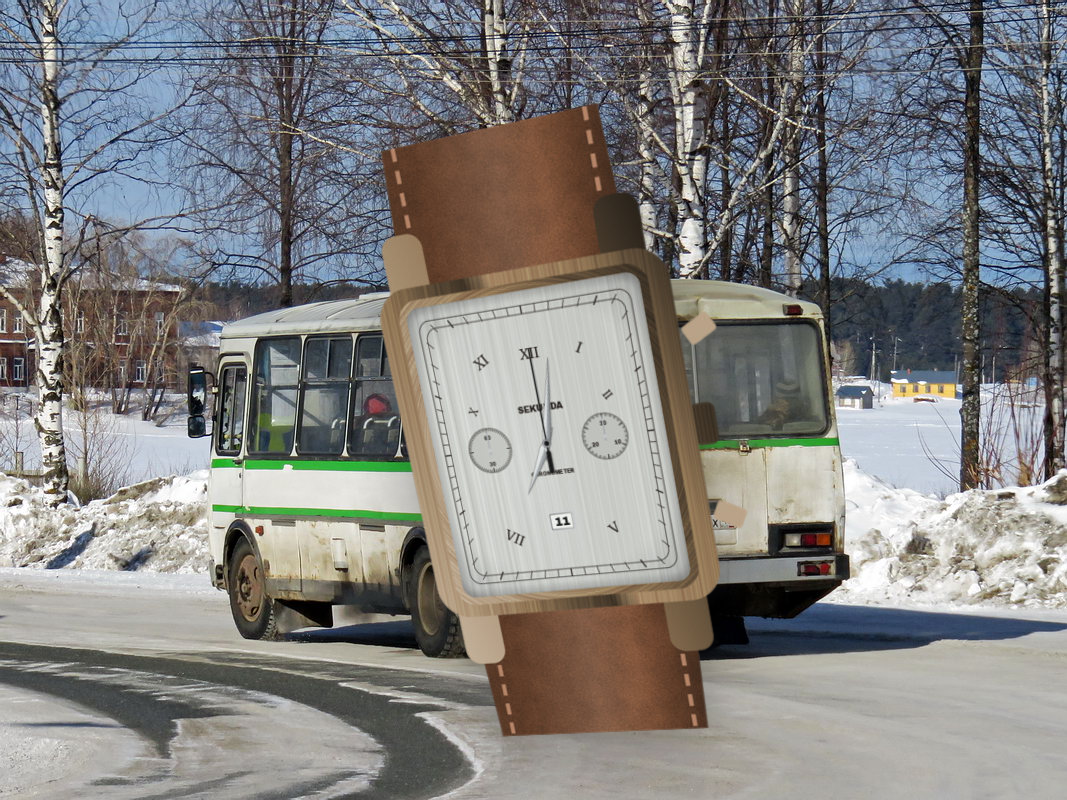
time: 7:02
